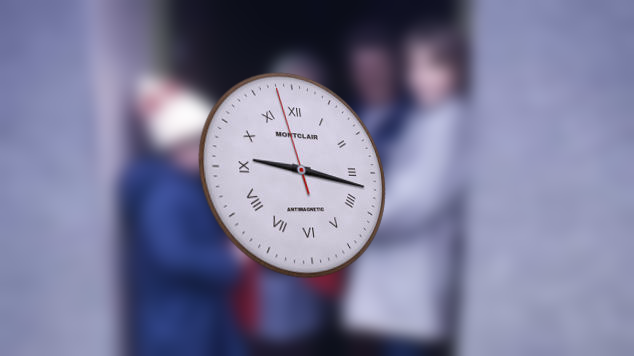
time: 9:16:58
